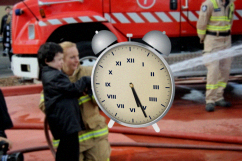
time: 5:26
